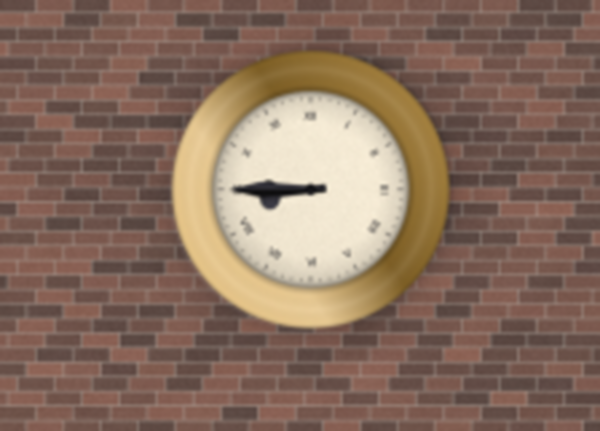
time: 8:45
